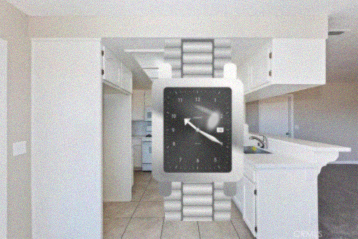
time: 10:20
